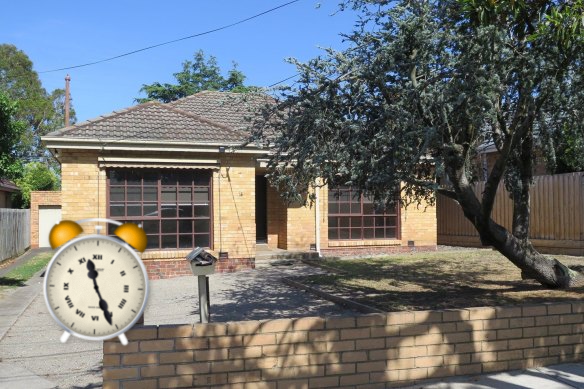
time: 11:26
